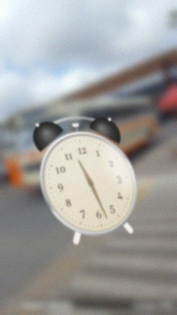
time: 11:28
